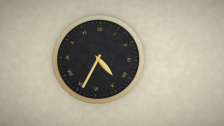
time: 4:34
